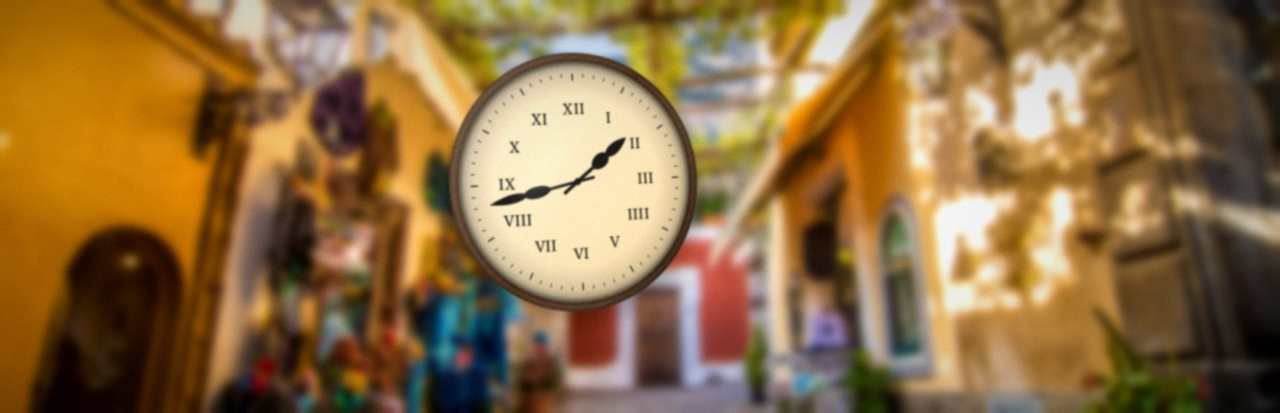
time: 1:43
